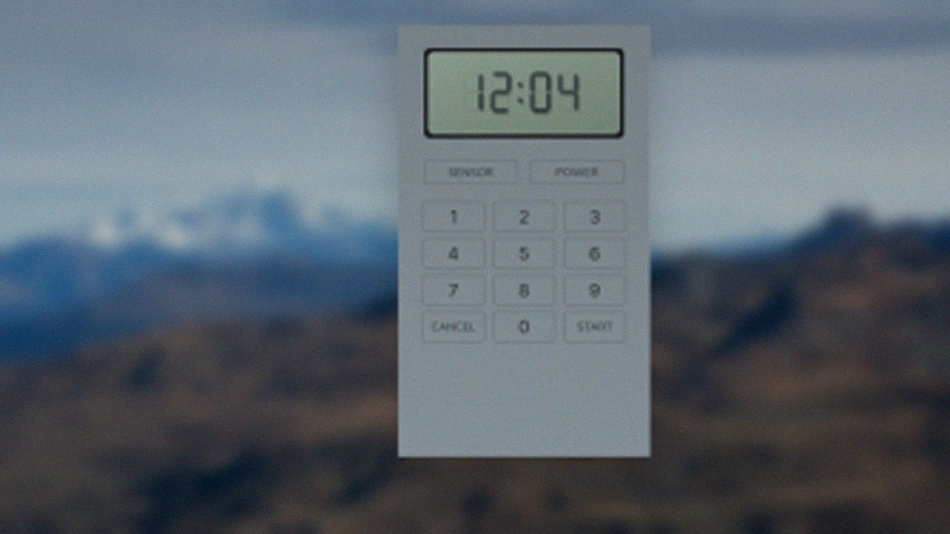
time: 12:04
